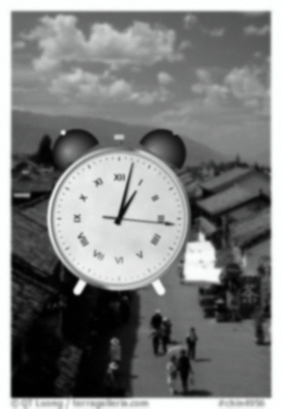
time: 1:02:16
